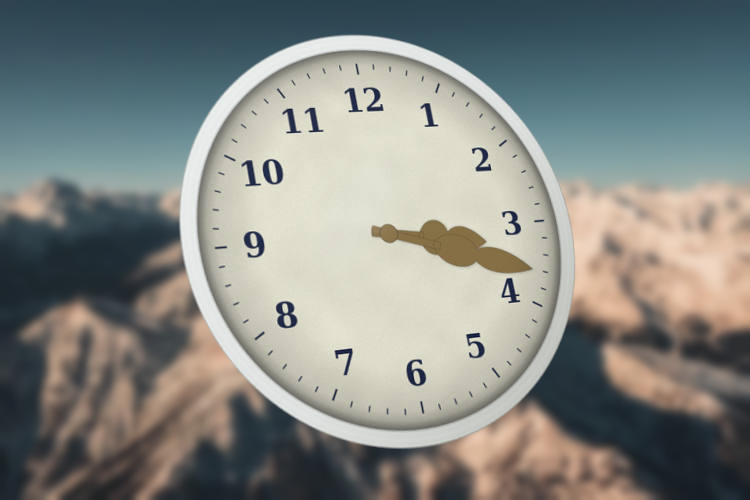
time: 3:18
